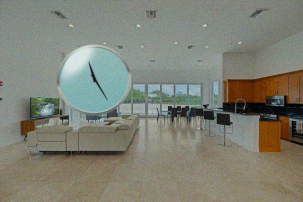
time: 11:25
